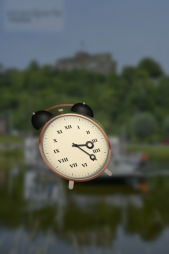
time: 3:24
